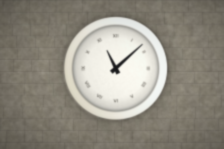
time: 11:08
